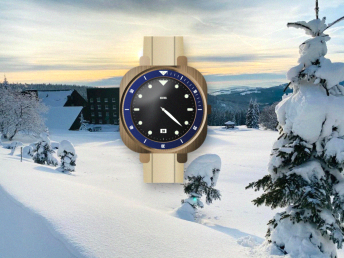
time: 4:22
